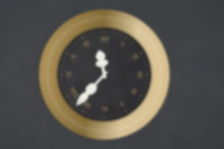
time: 11:37
